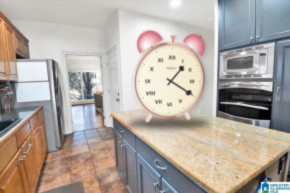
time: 1:20
